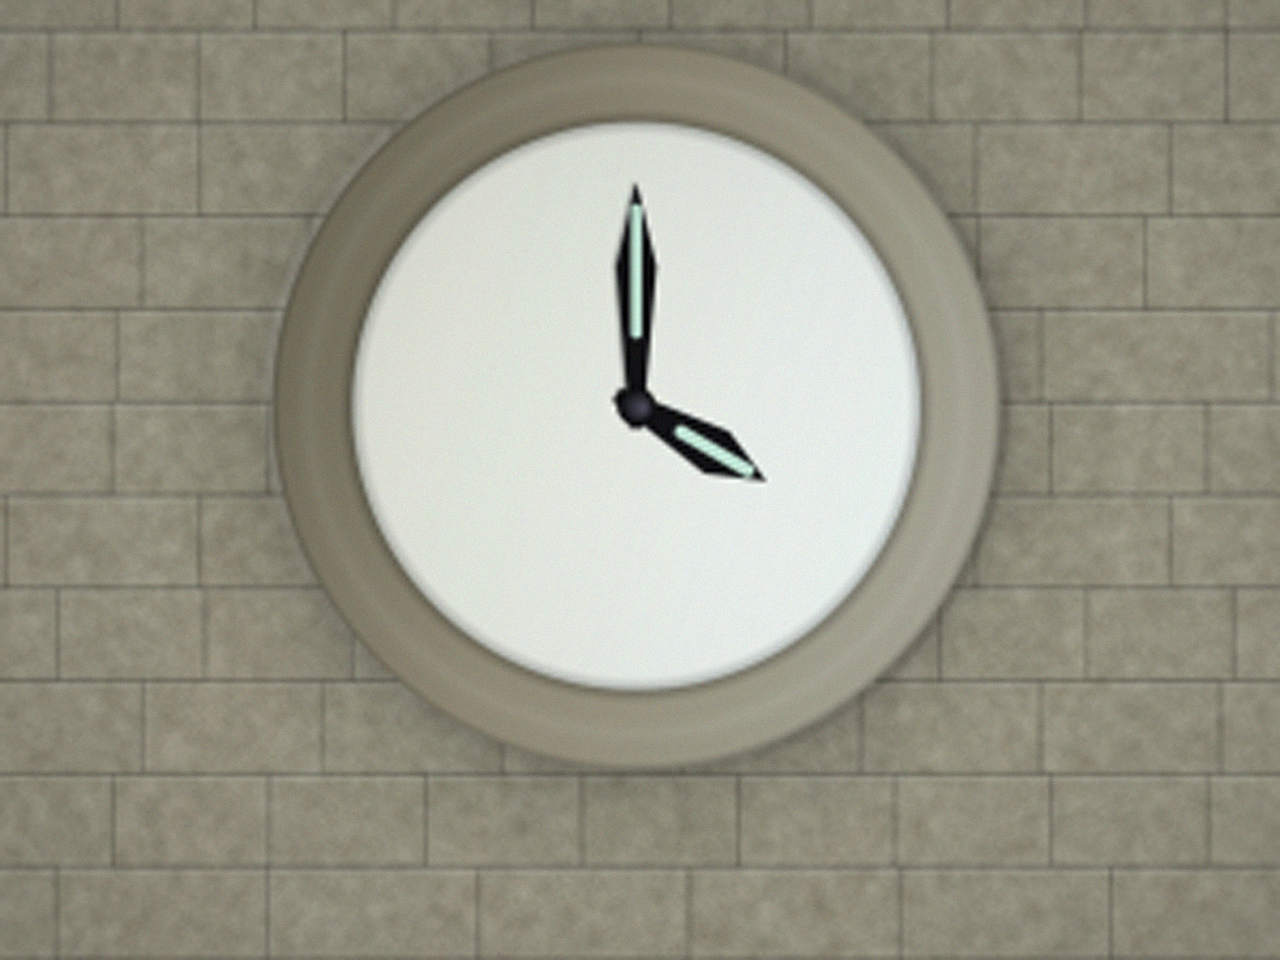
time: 4:00
